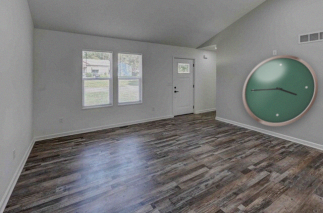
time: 3:45
